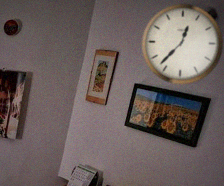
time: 12:37
